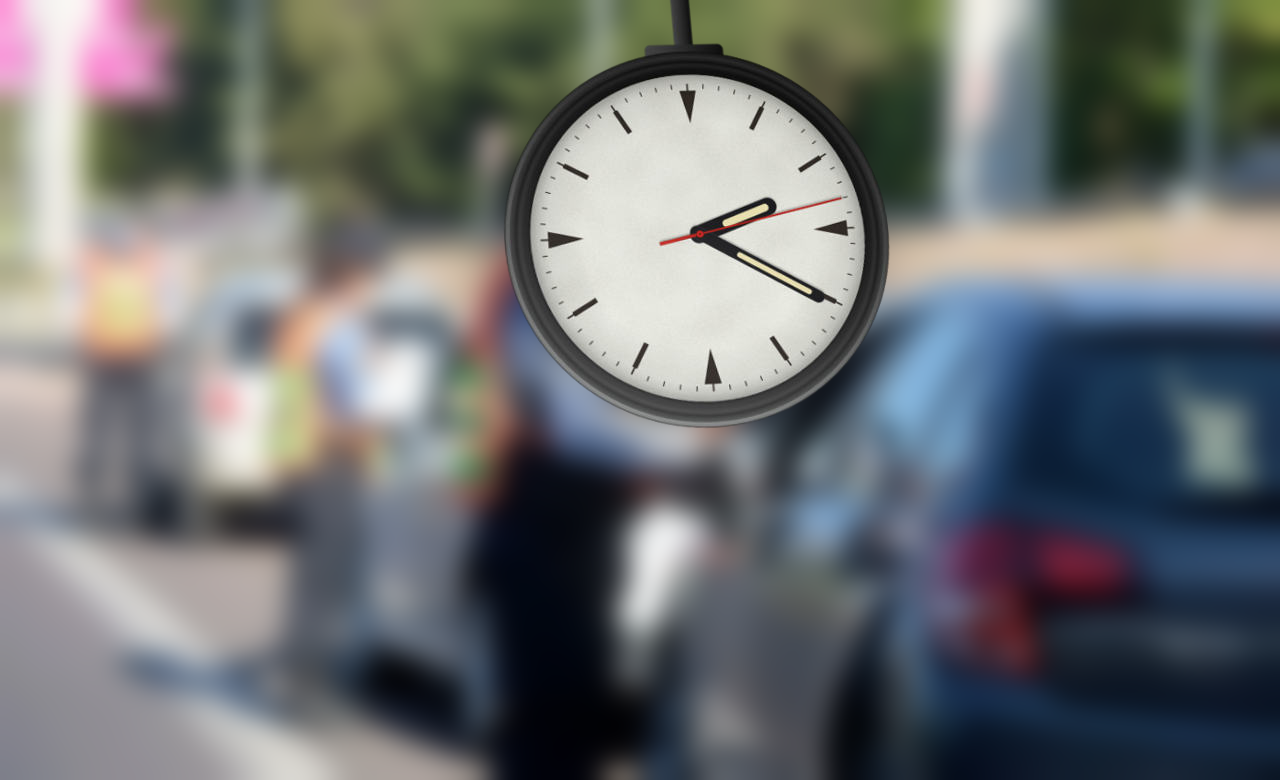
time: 2:20:13
